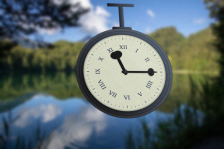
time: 11:15
